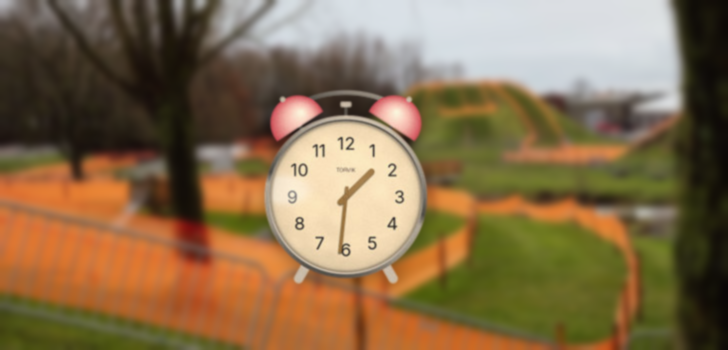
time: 1:31
